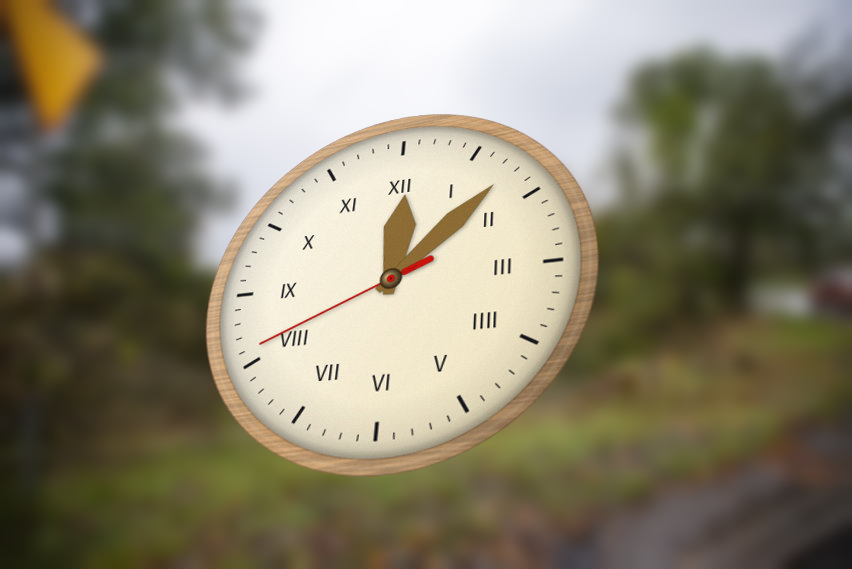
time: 12:07:41
